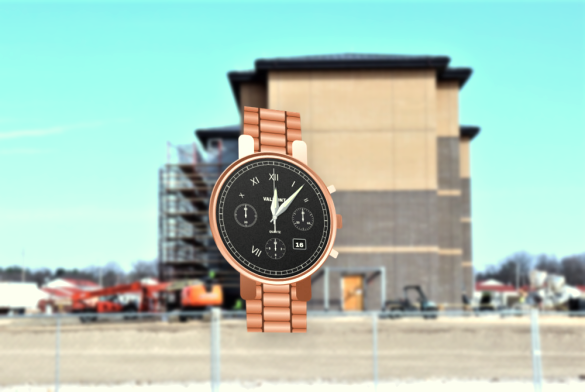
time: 12:07
